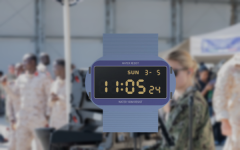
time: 11:05:24
